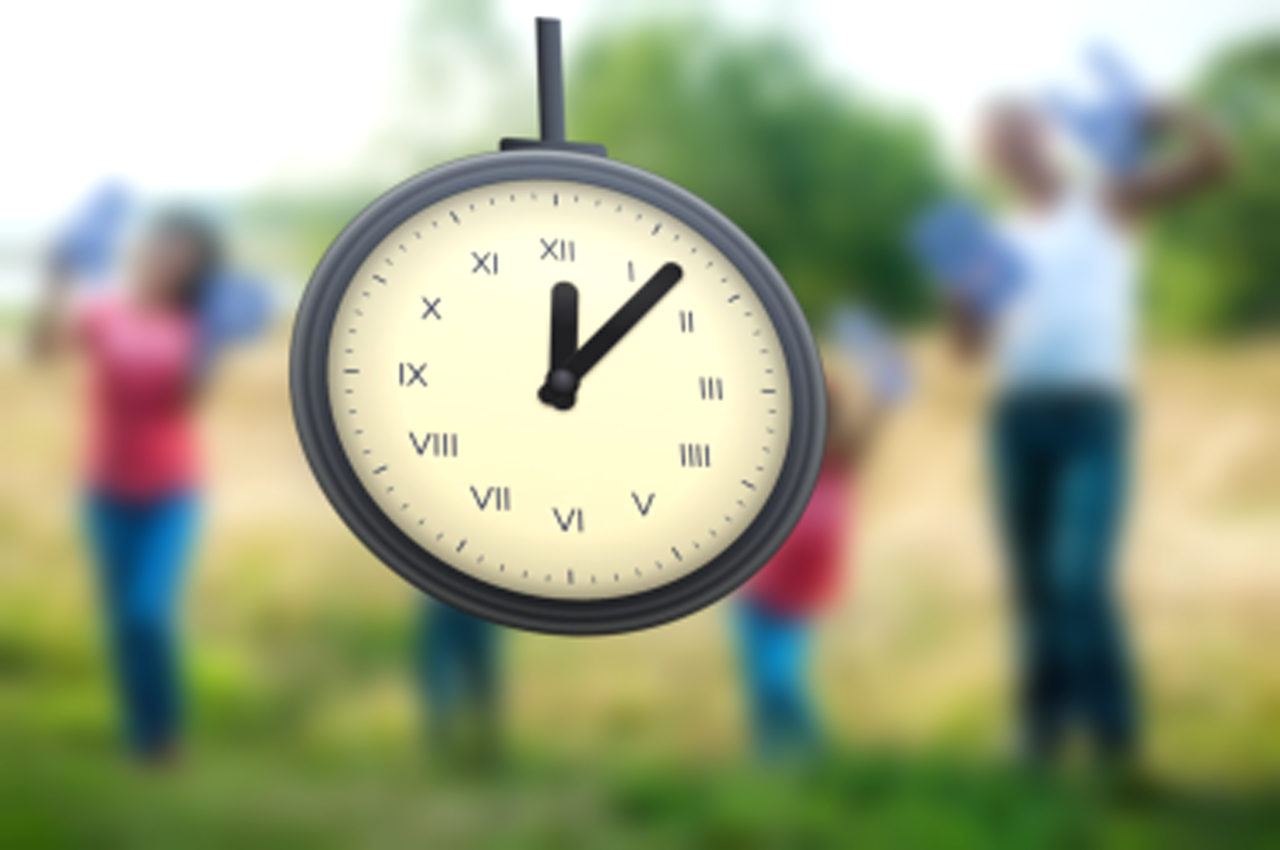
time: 12:07
